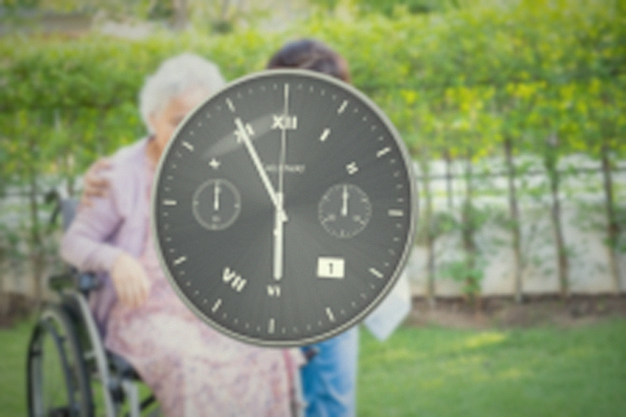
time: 5:55
